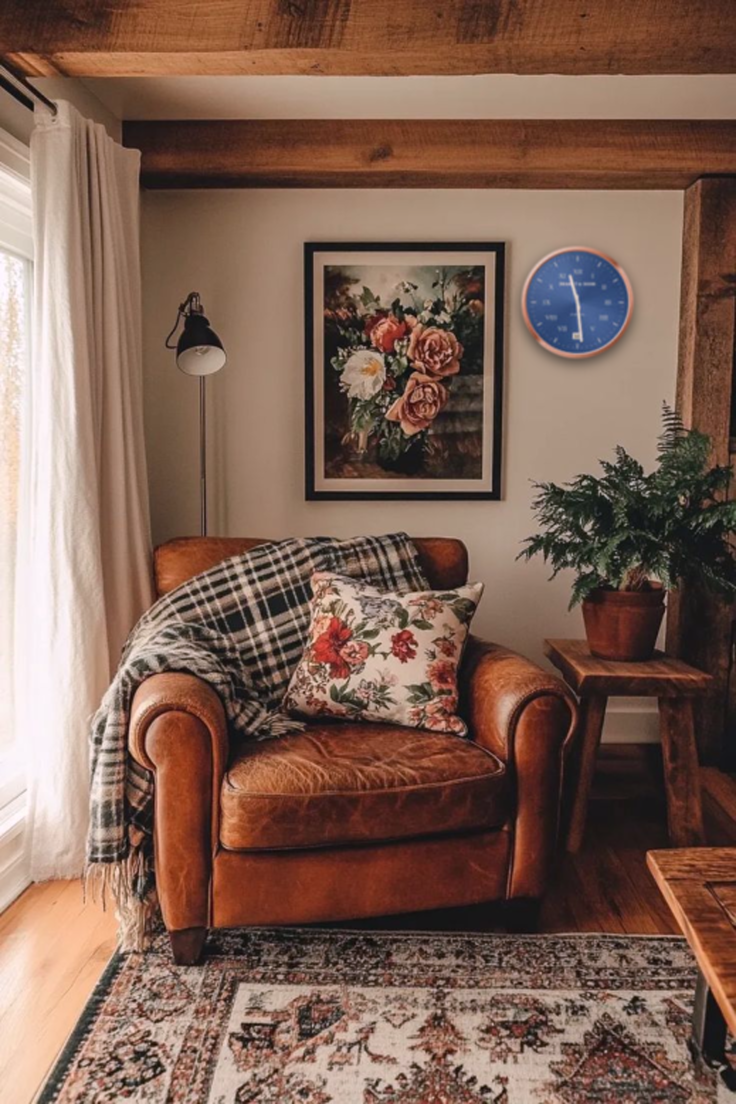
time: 11:29
